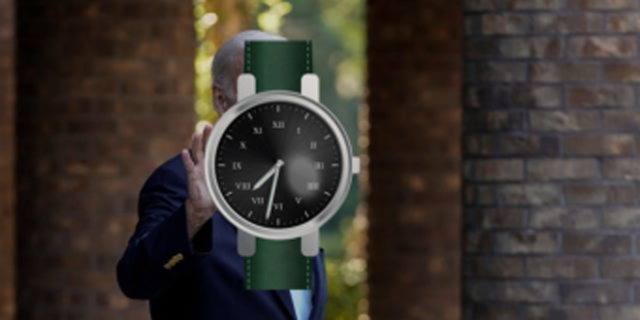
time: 7:32
